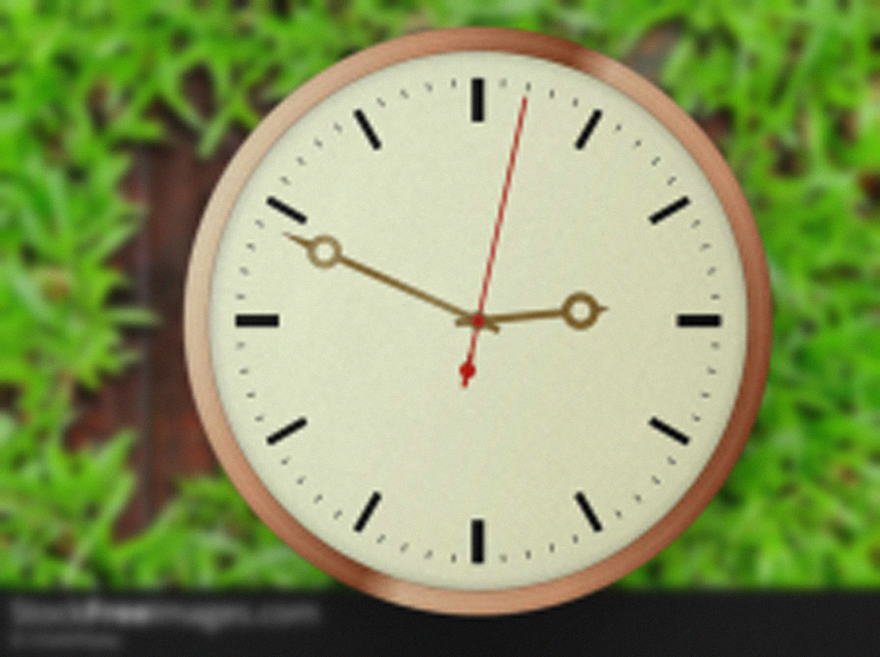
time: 2:49:02
